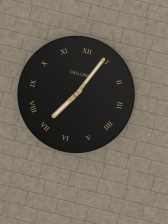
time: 7:04
